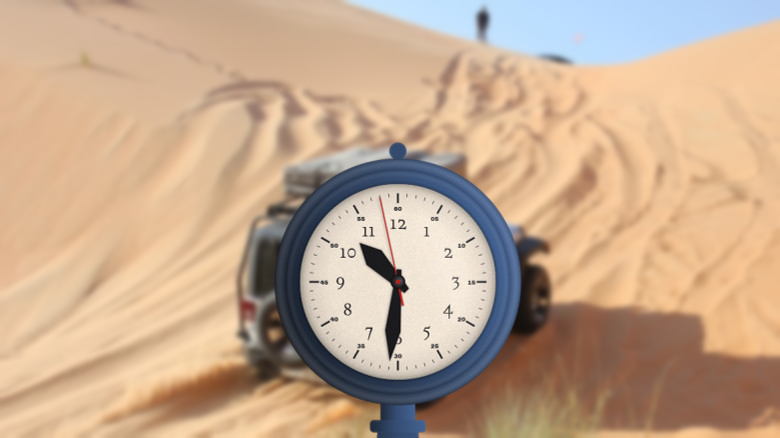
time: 10:30:58
